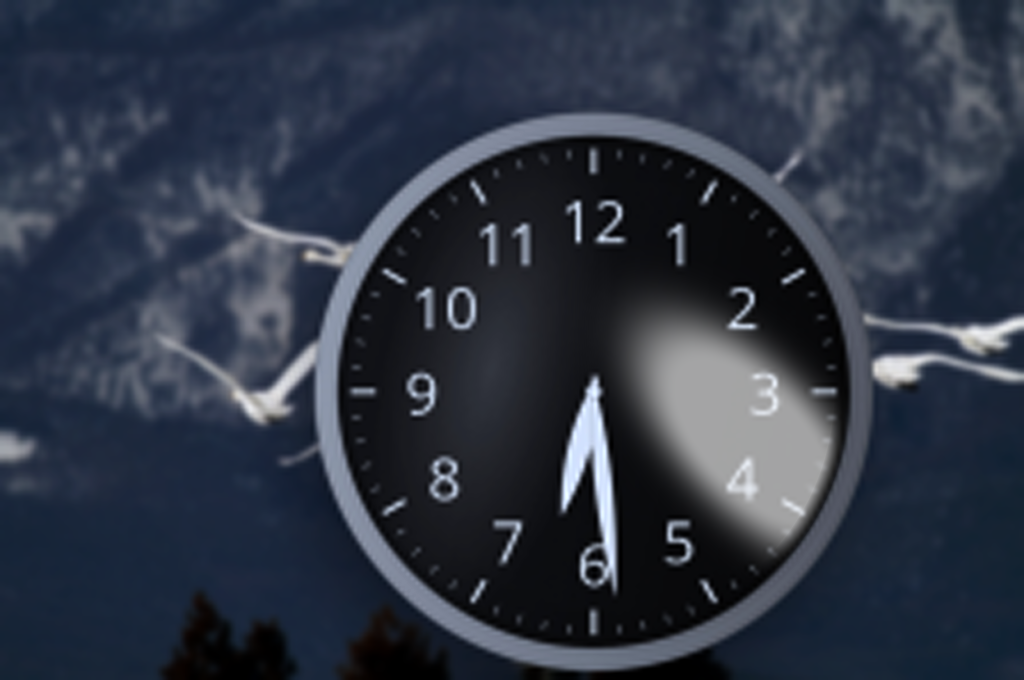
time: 6:29
